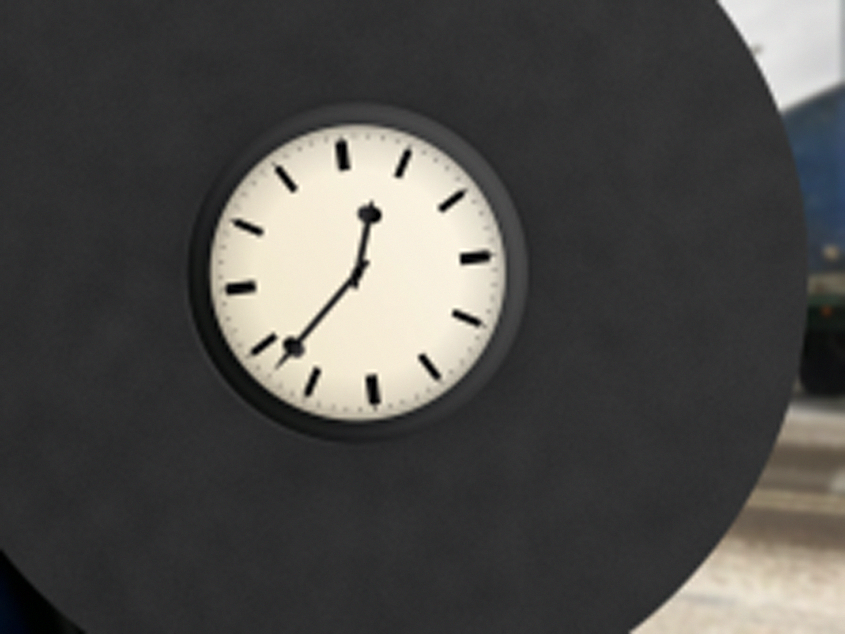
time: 12:38
